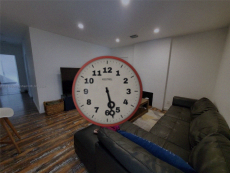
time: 5:28
